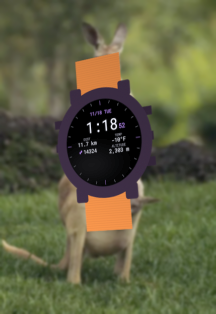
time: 1:18
